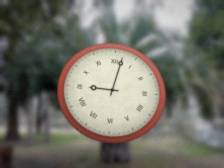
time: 9:02
